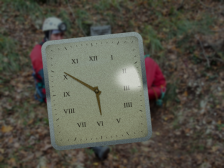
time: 5:51
